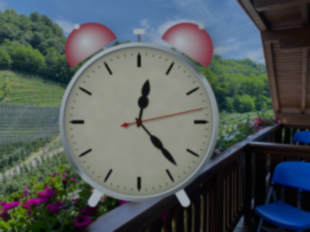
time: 12:23:13
